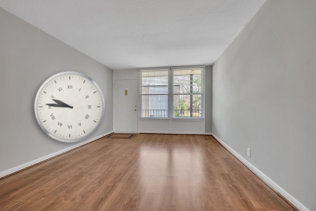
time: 9:46
